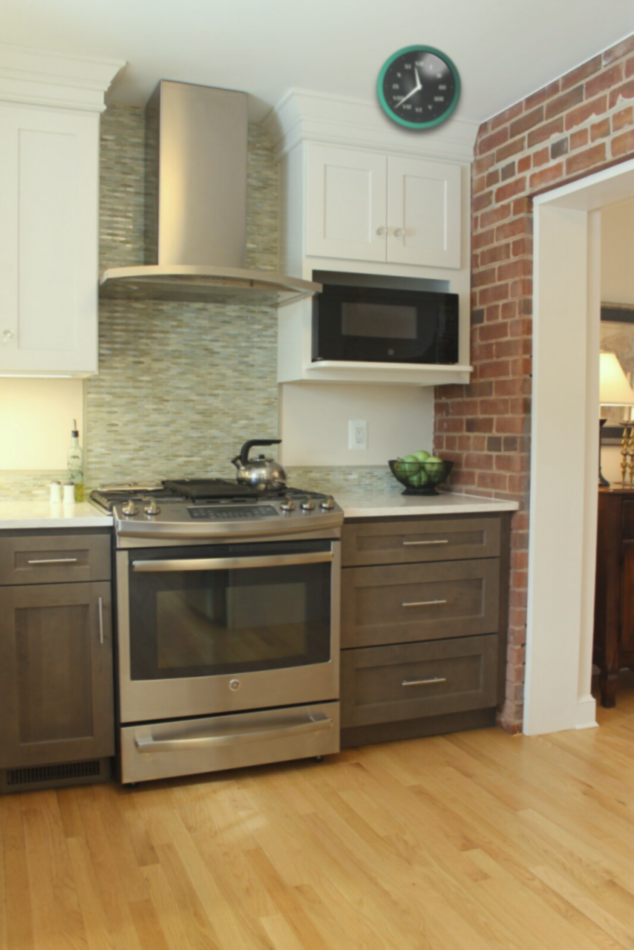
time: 11:38
